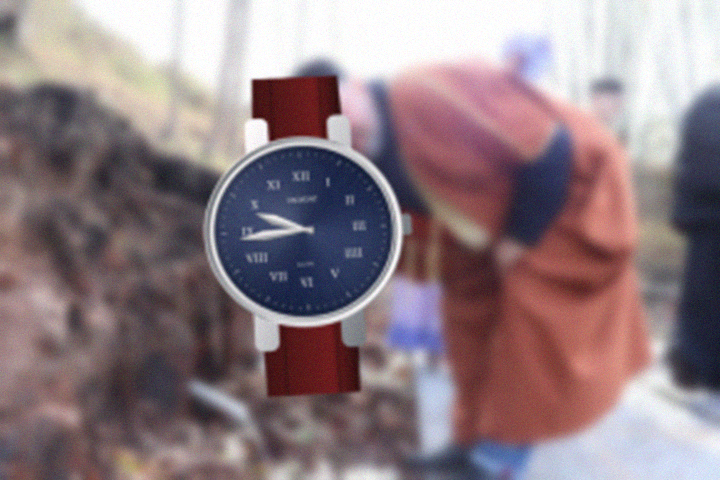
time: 9:44
